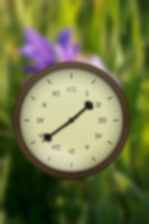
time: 1:39
